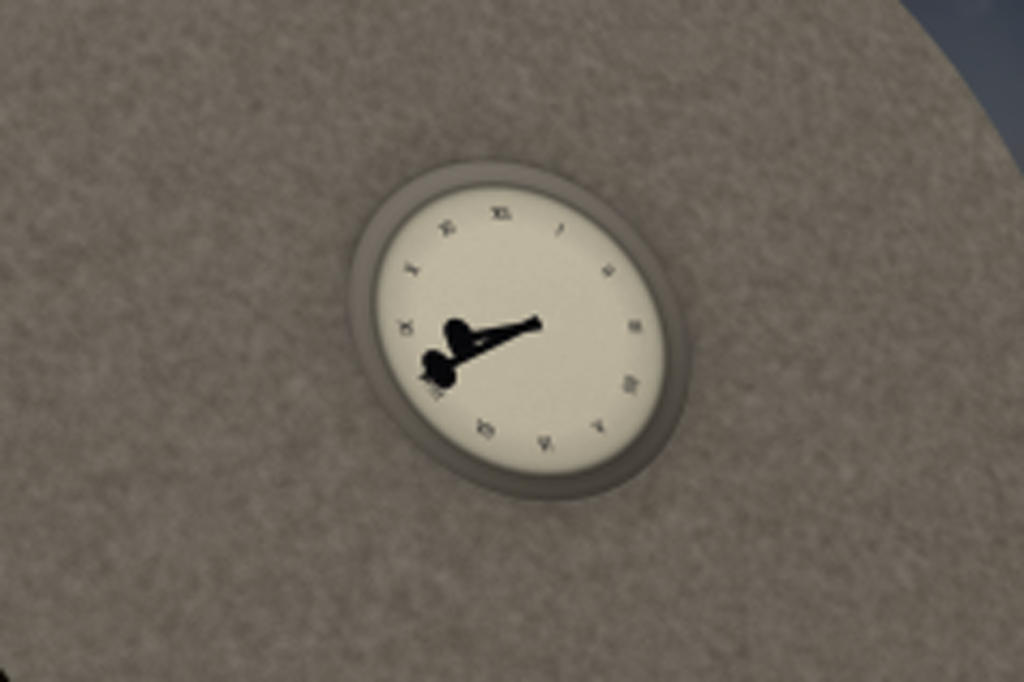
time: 8:41
